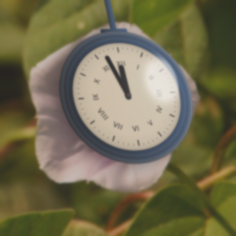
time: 11:57
